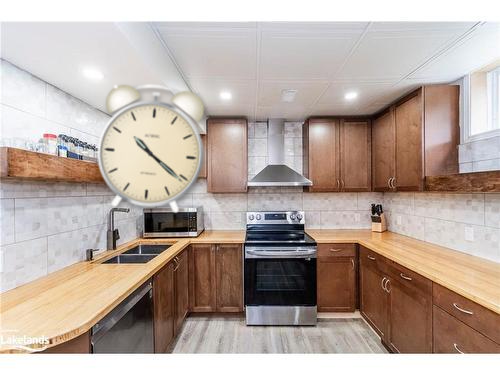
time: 10:21
